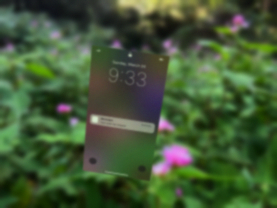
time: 9:33
